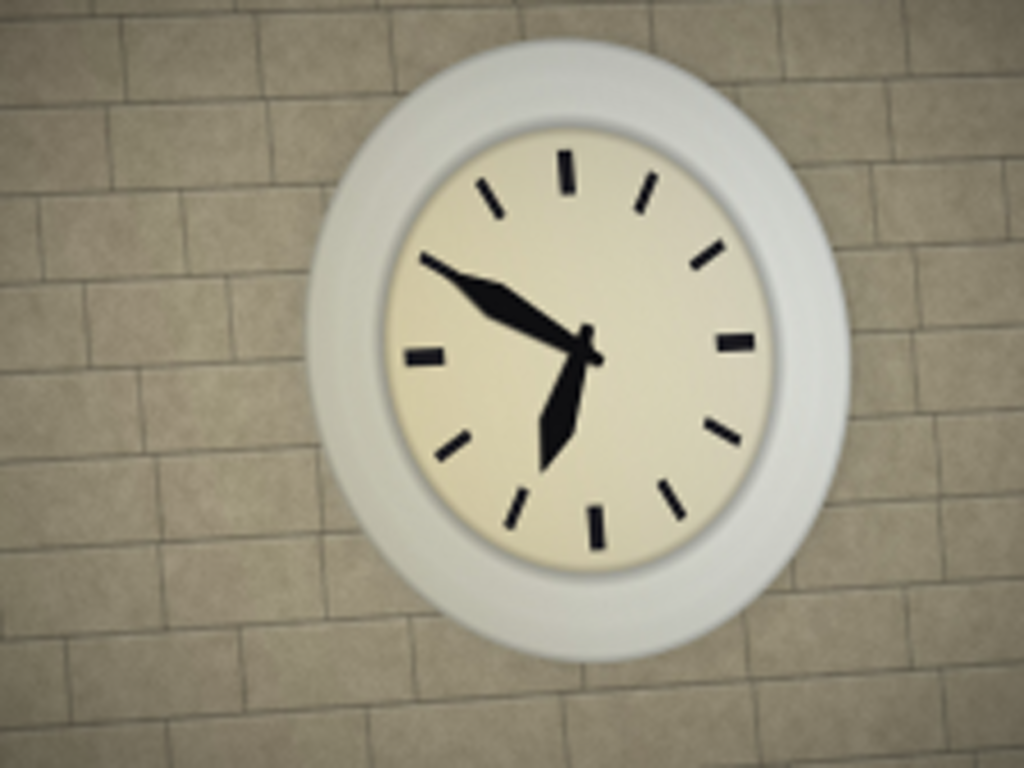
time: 6:50
